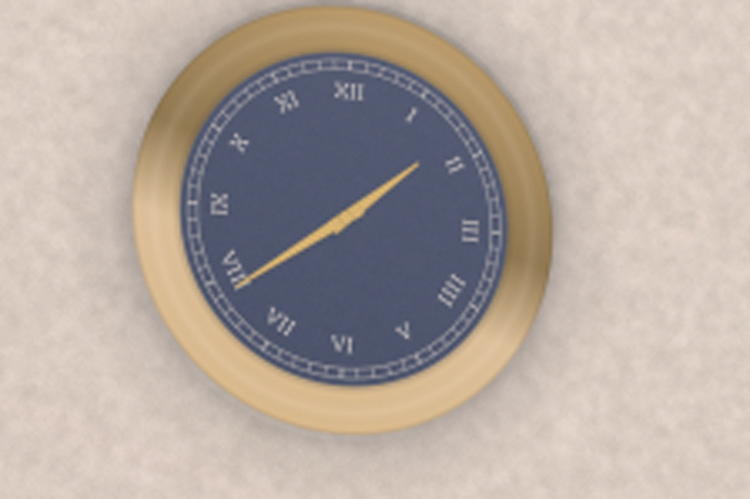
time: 1:39
